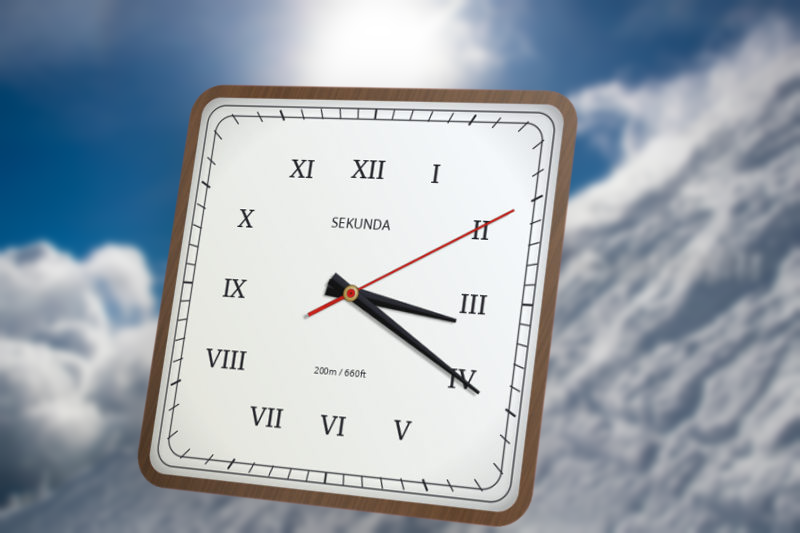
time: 3:20:10
